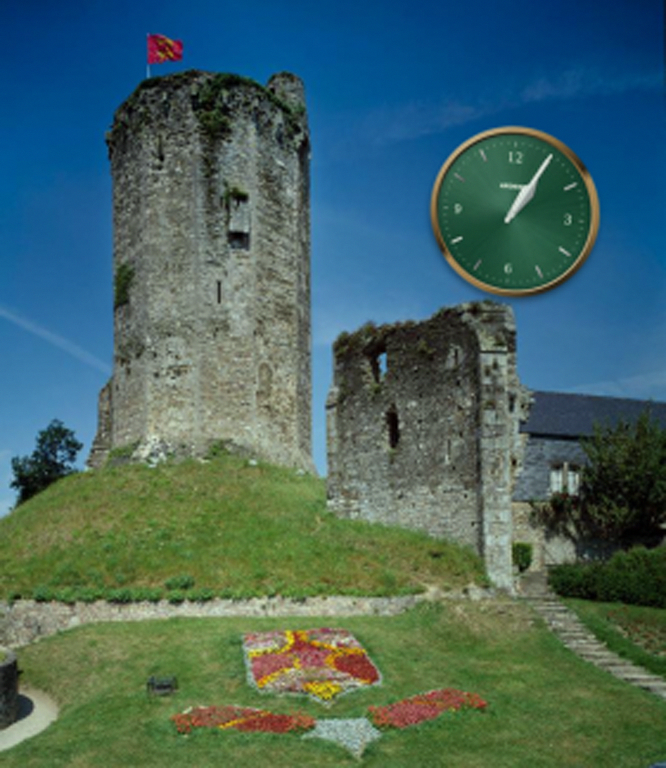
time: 1:05
